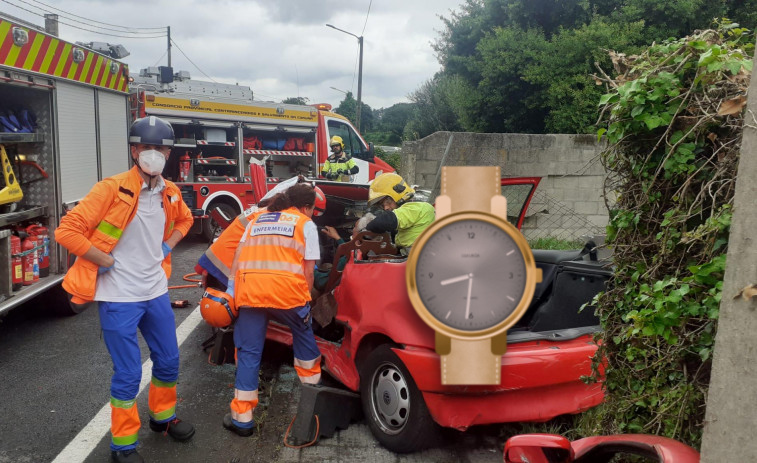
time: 8:31
